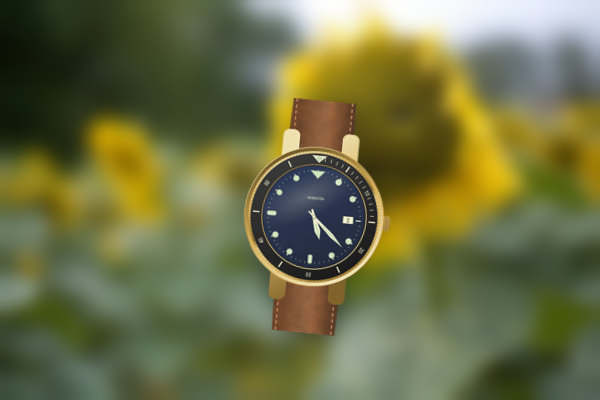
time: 5:22
